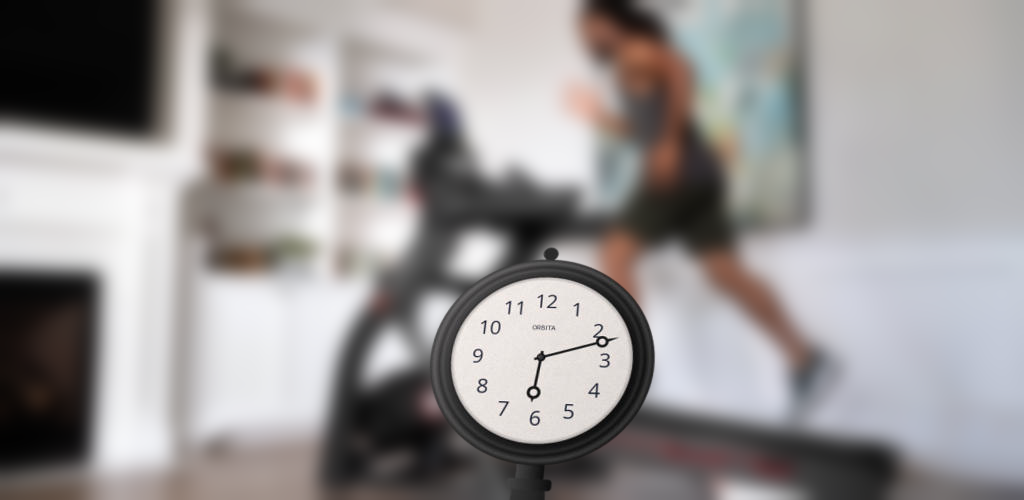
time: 6:12
